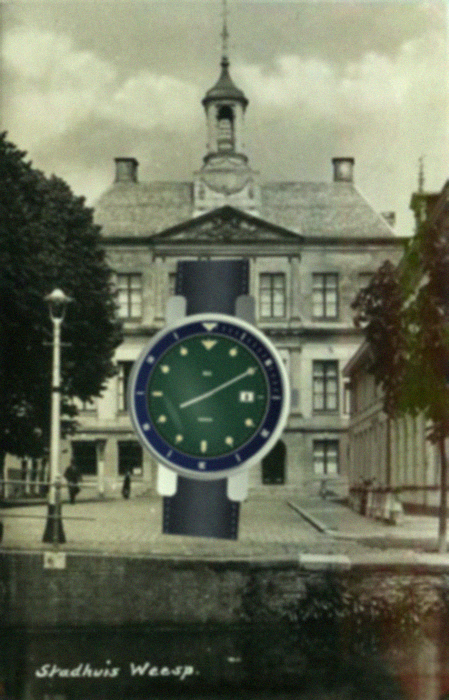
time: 8:10
